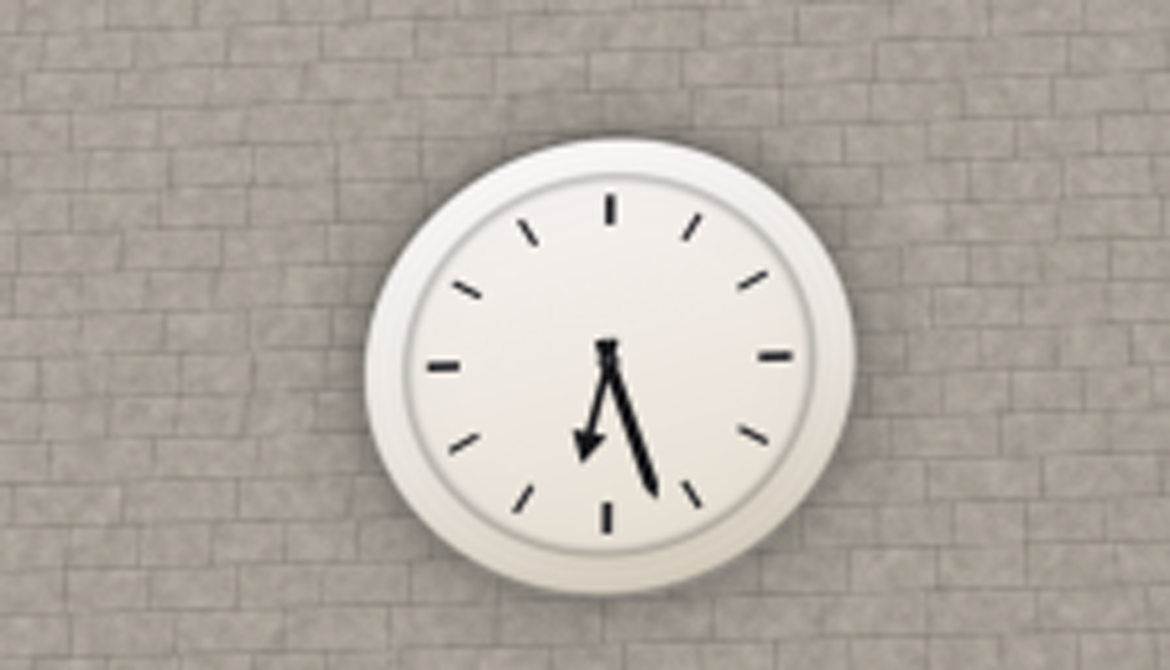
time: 6:27
